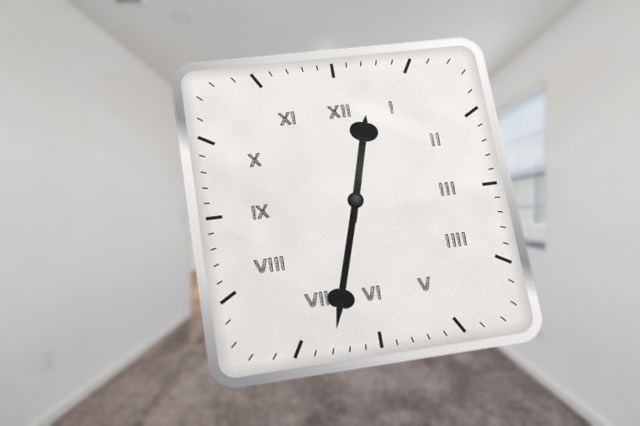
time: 12:33
